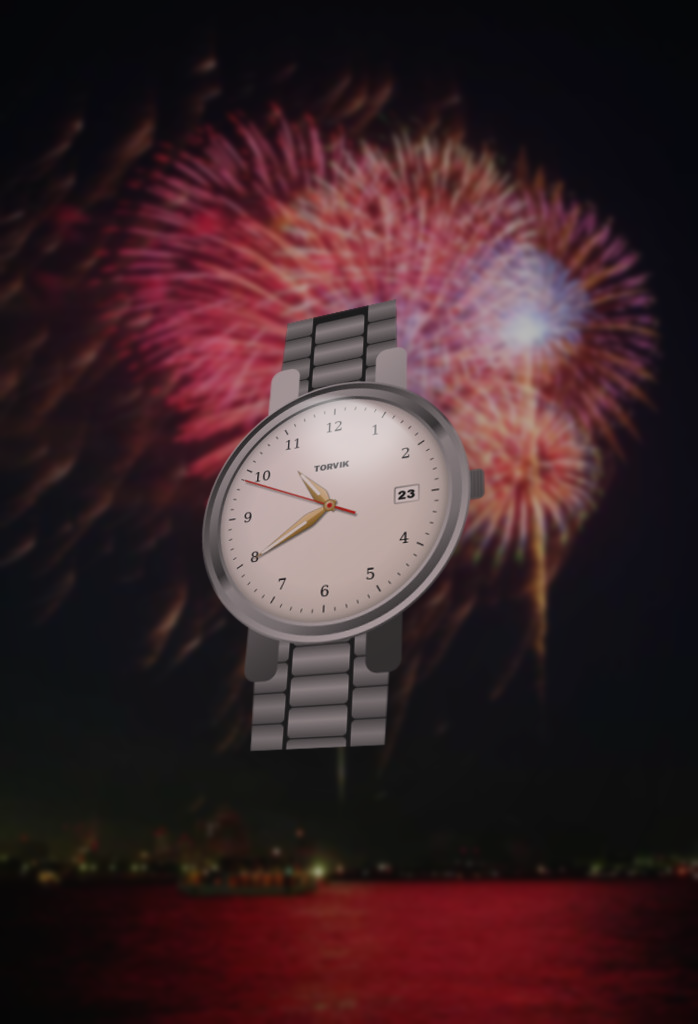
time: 10:39:49
